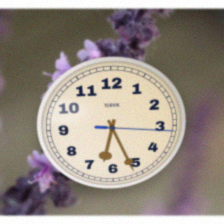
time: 6:26:16
